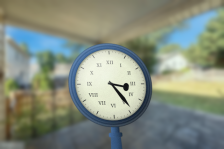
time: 3:24
